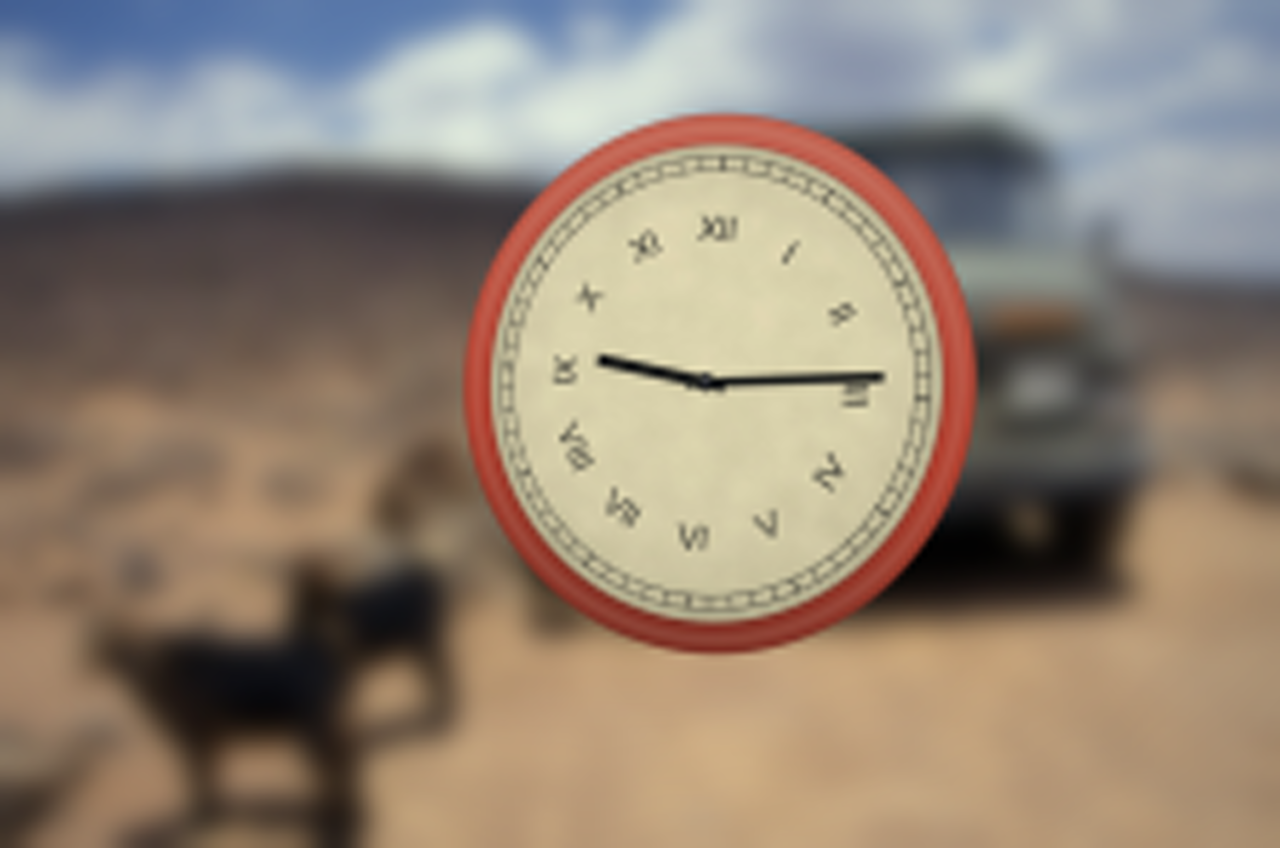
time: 9:14
